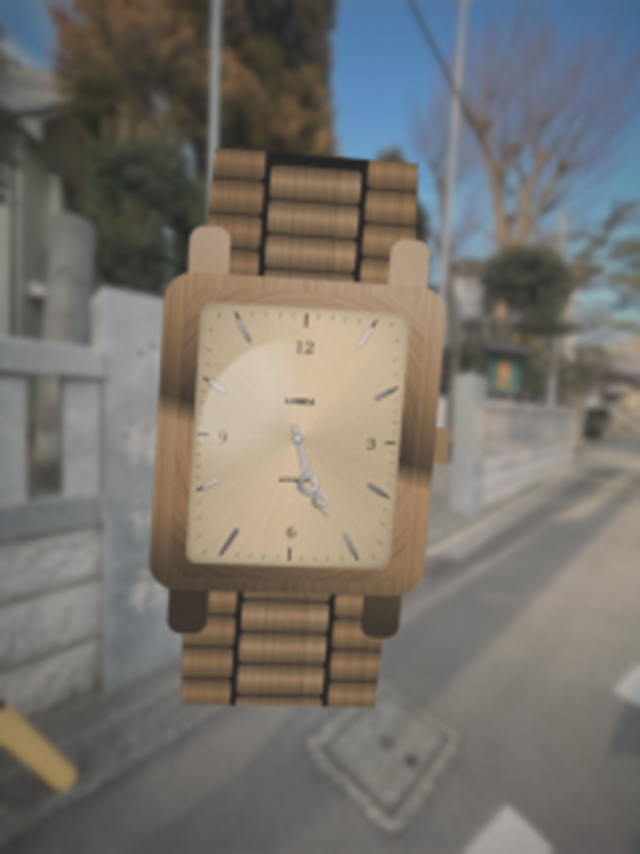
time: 5:26
